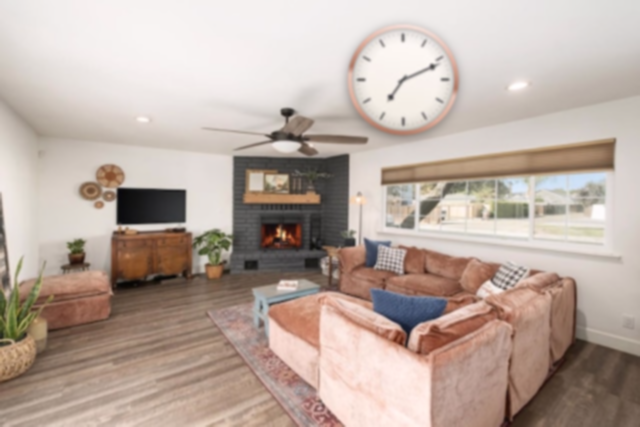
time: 7:11
